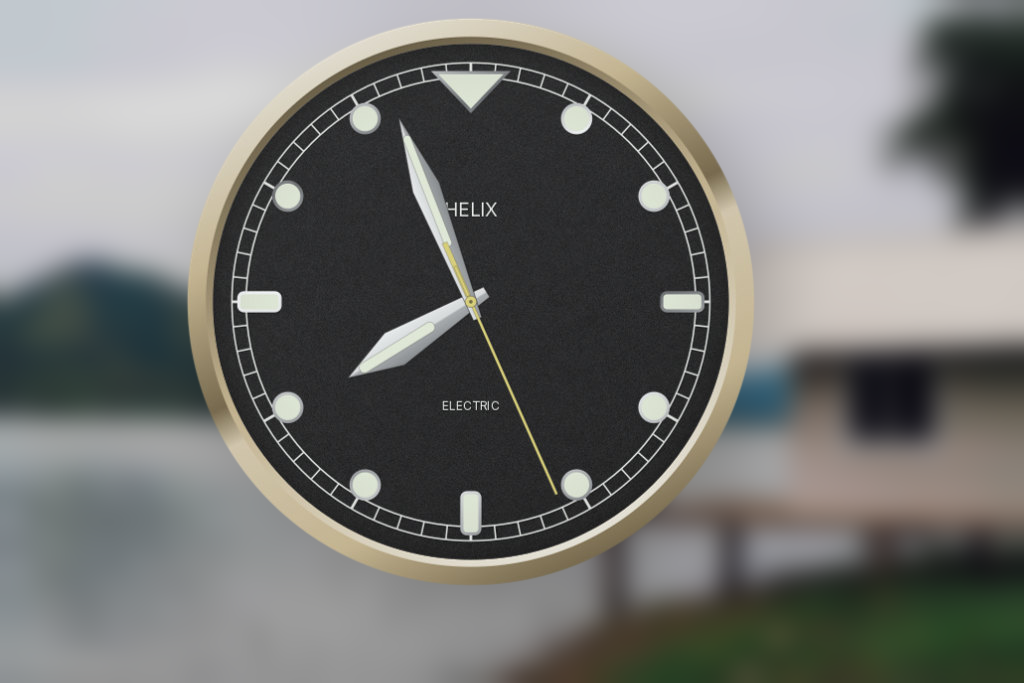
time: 7:56:26
